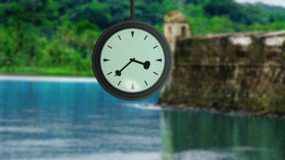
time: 3:38
